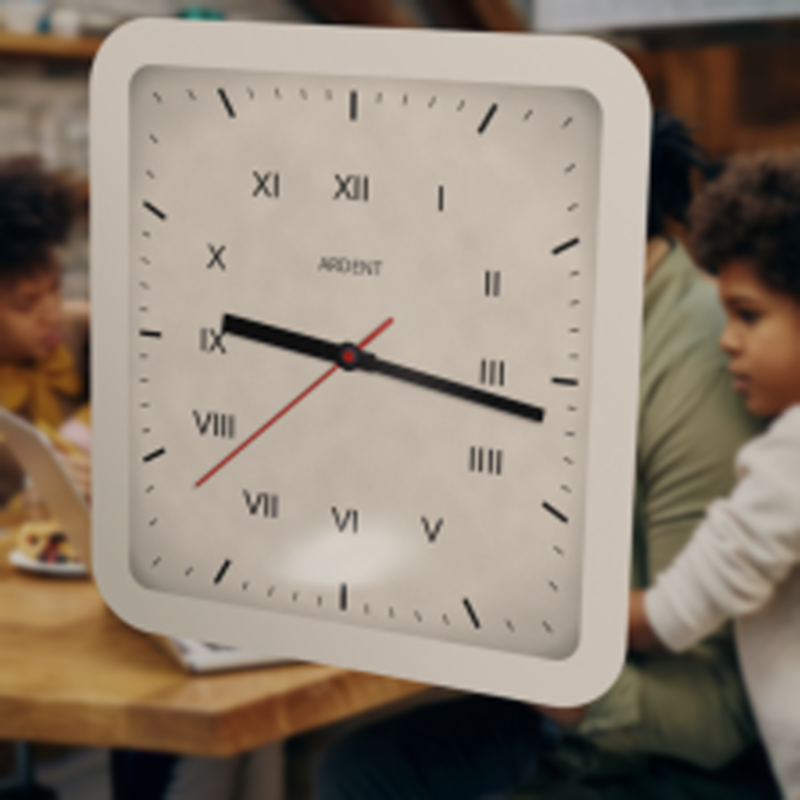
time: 9:16:38
